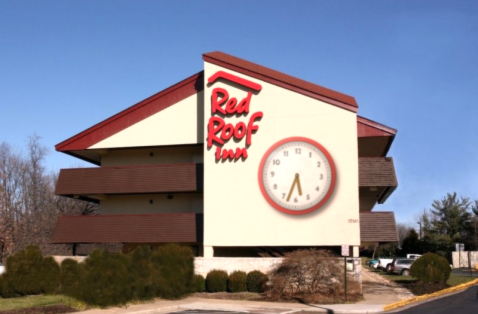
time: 5:33
